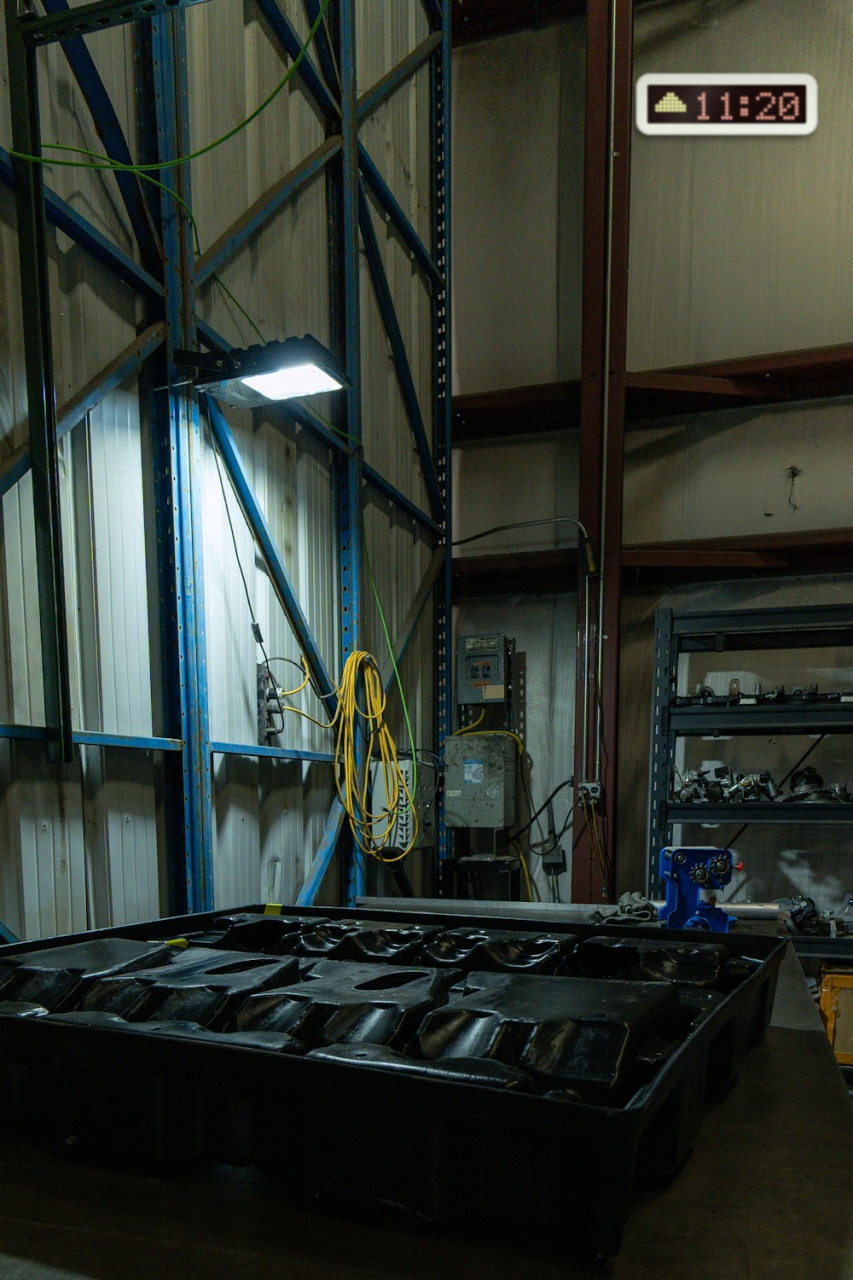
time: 11:20
